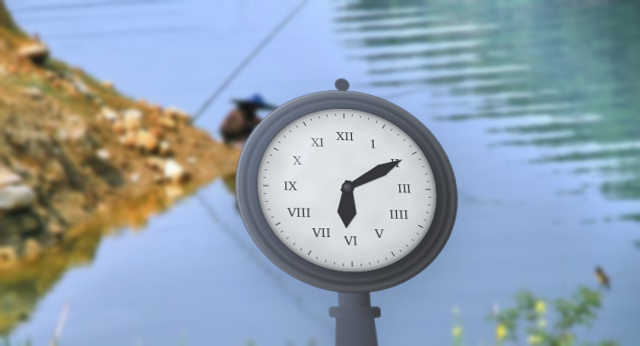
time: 6:10
